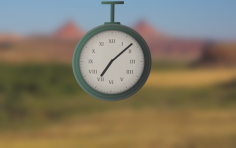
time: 7:08
